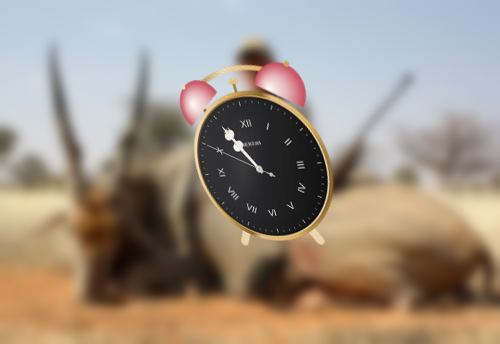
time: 10:54:50
